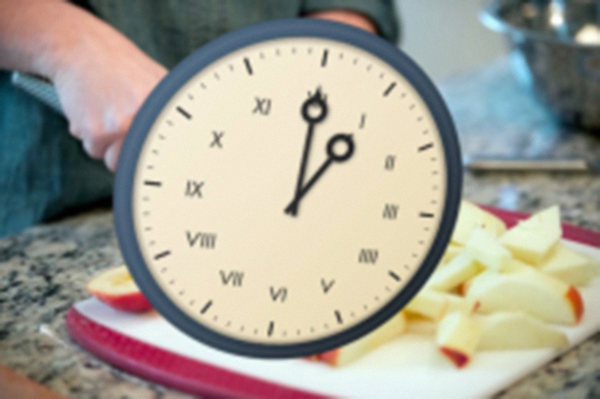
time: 1:00
